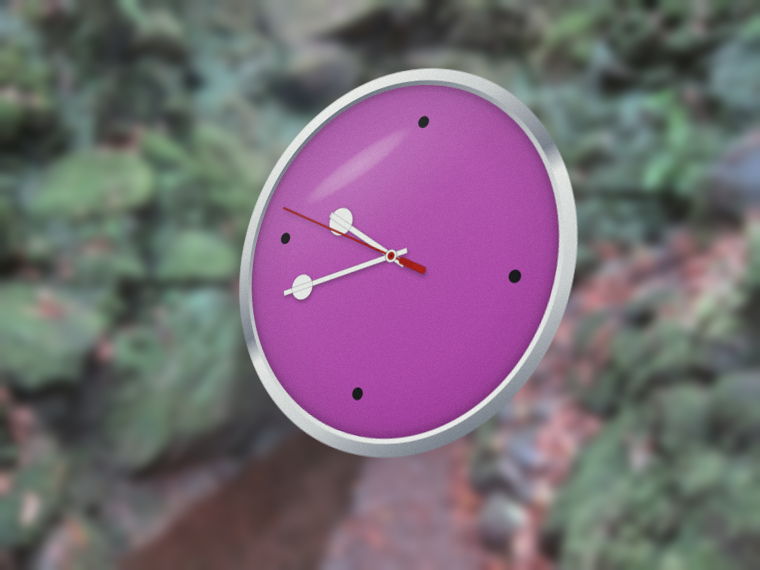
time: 9:40:47
